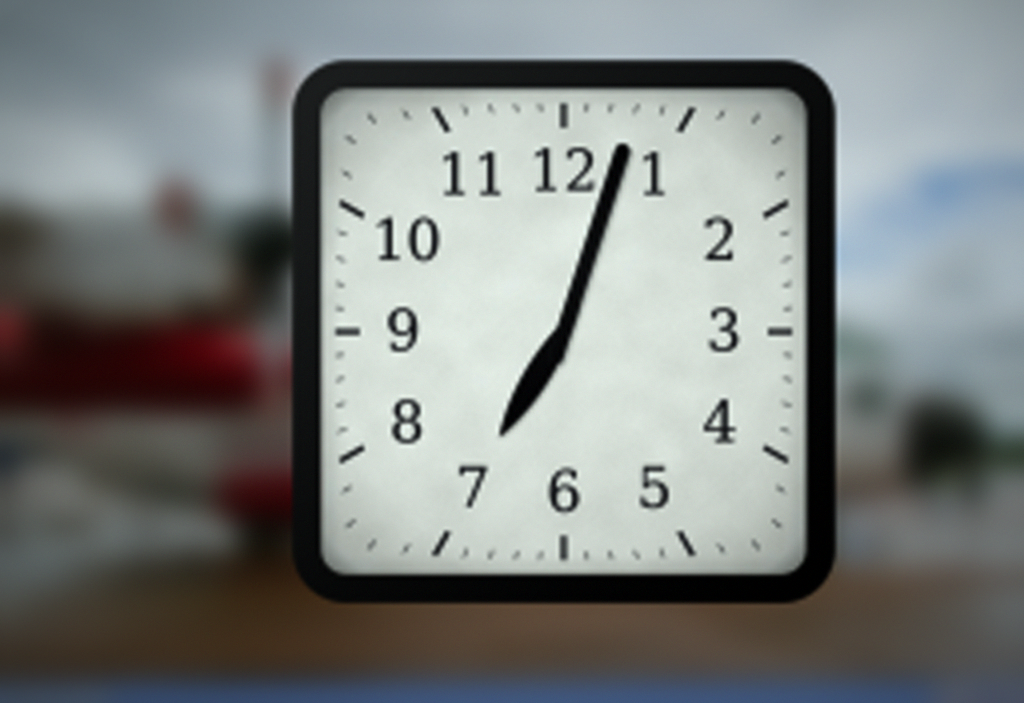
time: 7:03
